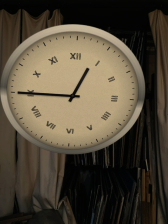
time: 12:45
